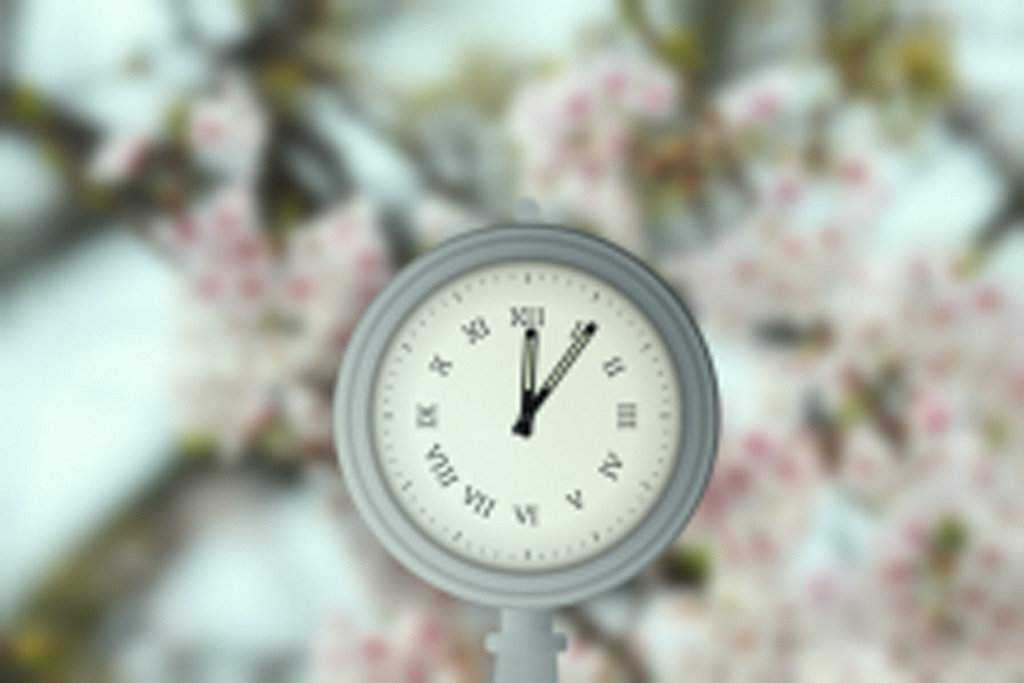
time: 12:06
